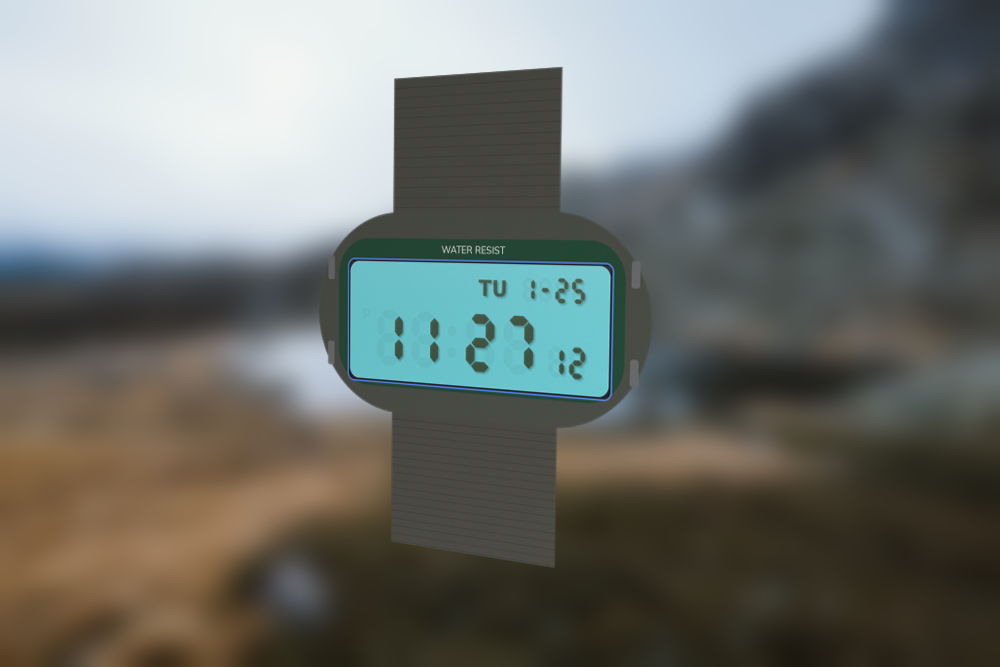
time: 11:27:12
